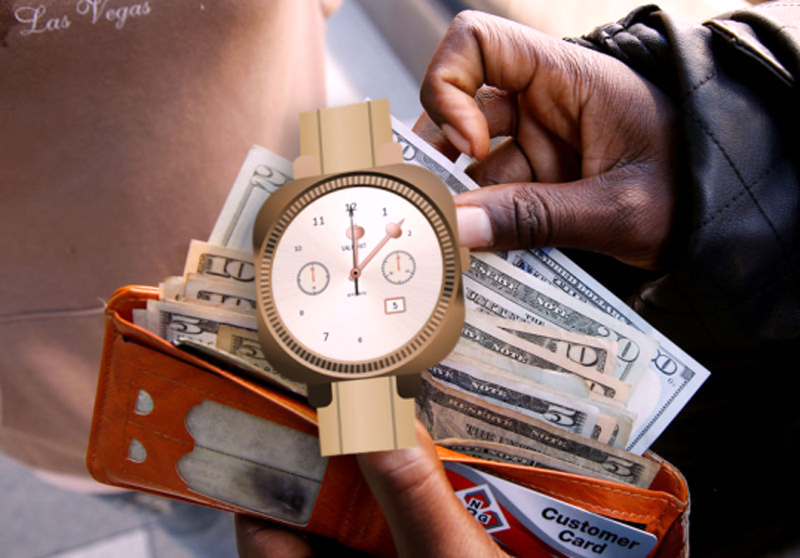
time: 12:08
